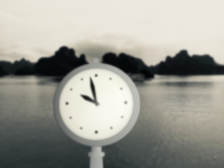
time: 9:58
